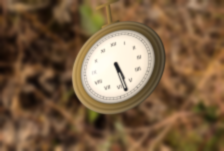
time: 5:28
